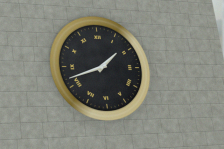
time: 1:42
